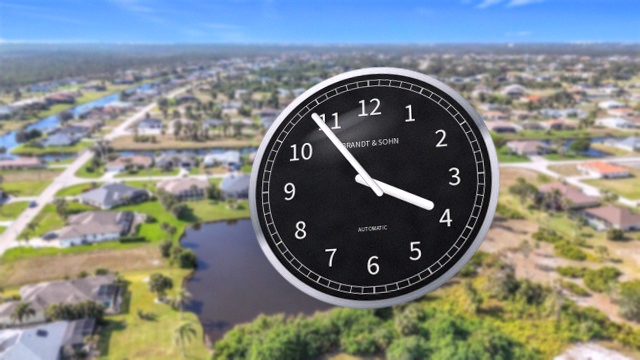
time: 3:54
